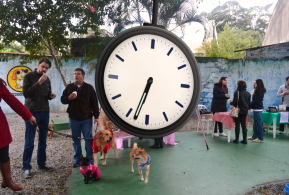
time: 6:33
